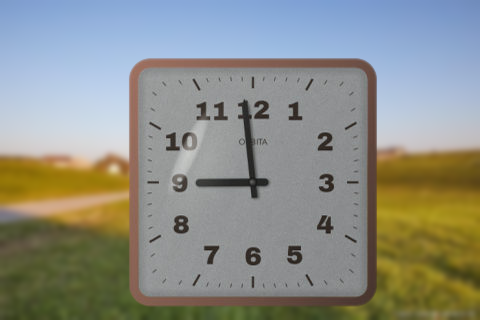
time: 8:59
